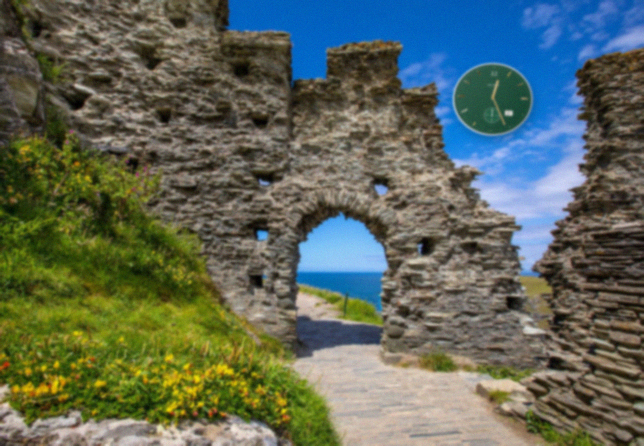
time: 12:26
